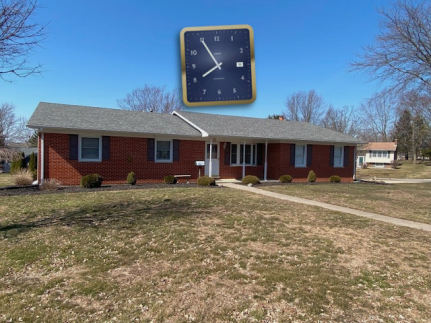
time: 7:55
